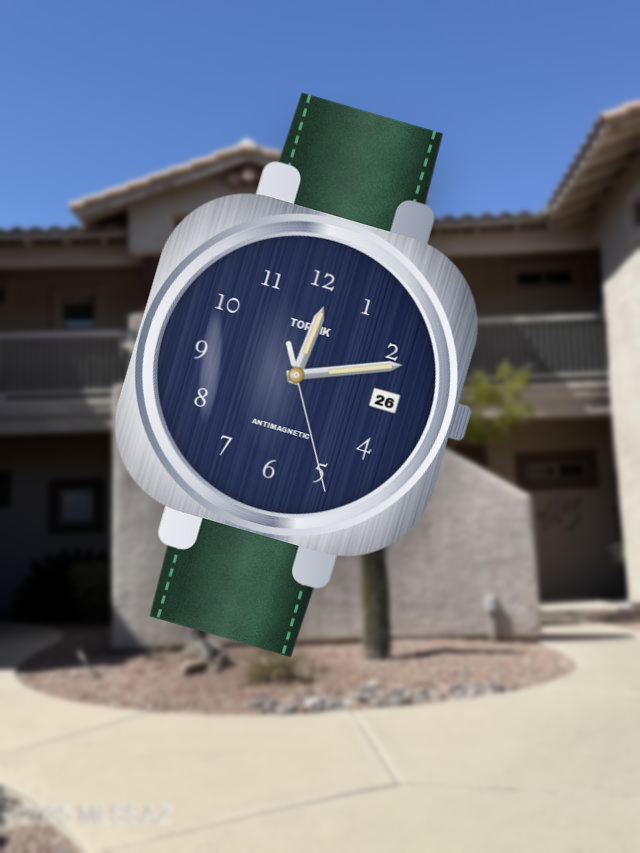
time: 12:11:25
